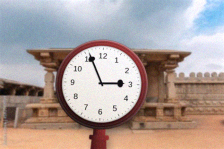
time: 2:56
